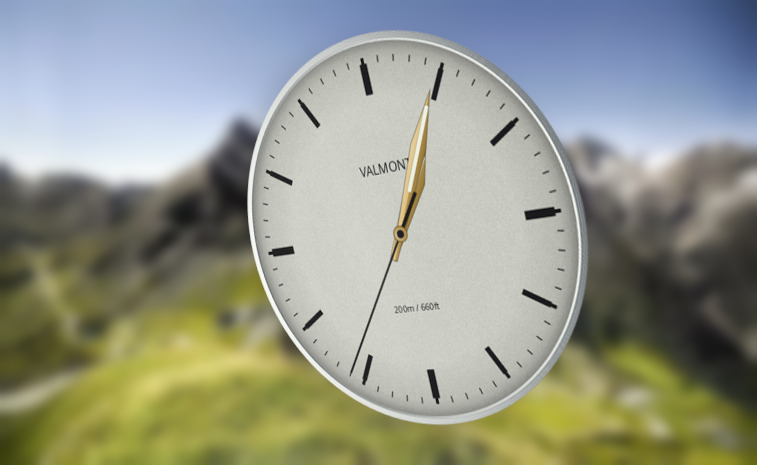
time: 1:04:36
